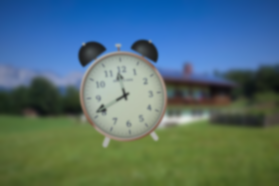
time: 11:41
